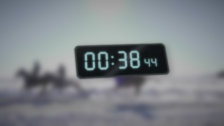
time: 0:38:44
